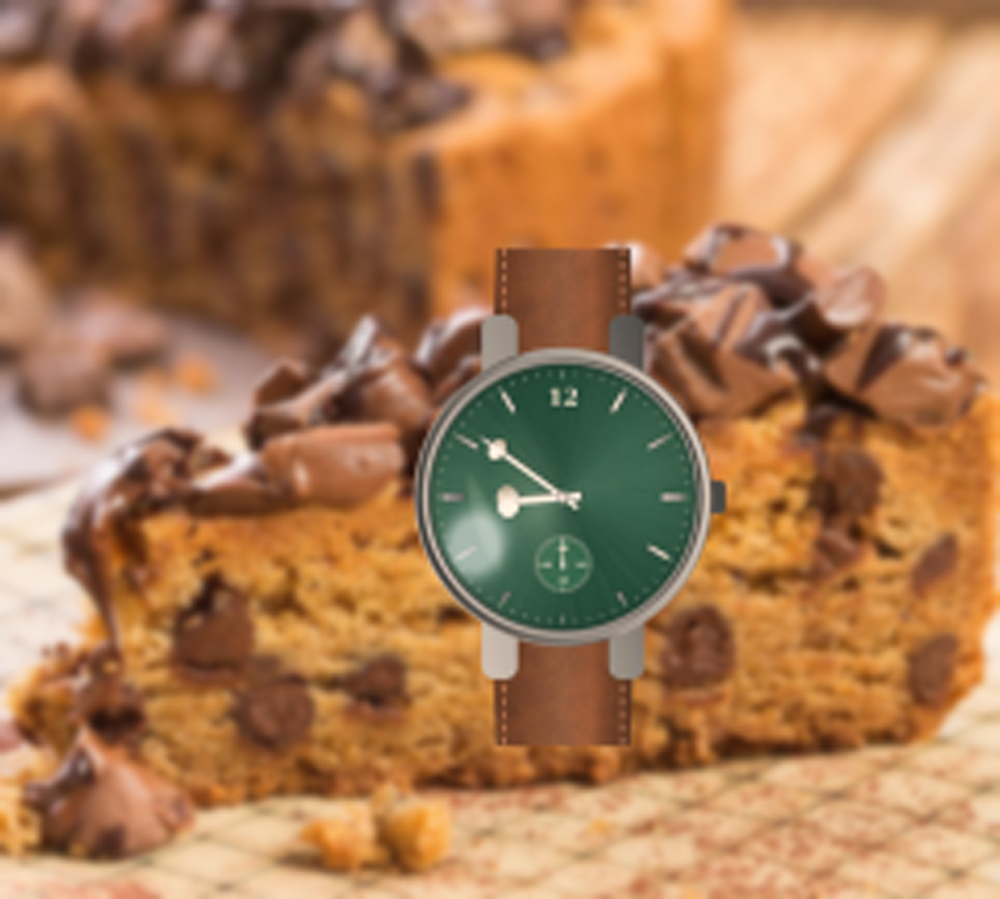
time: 8:51
